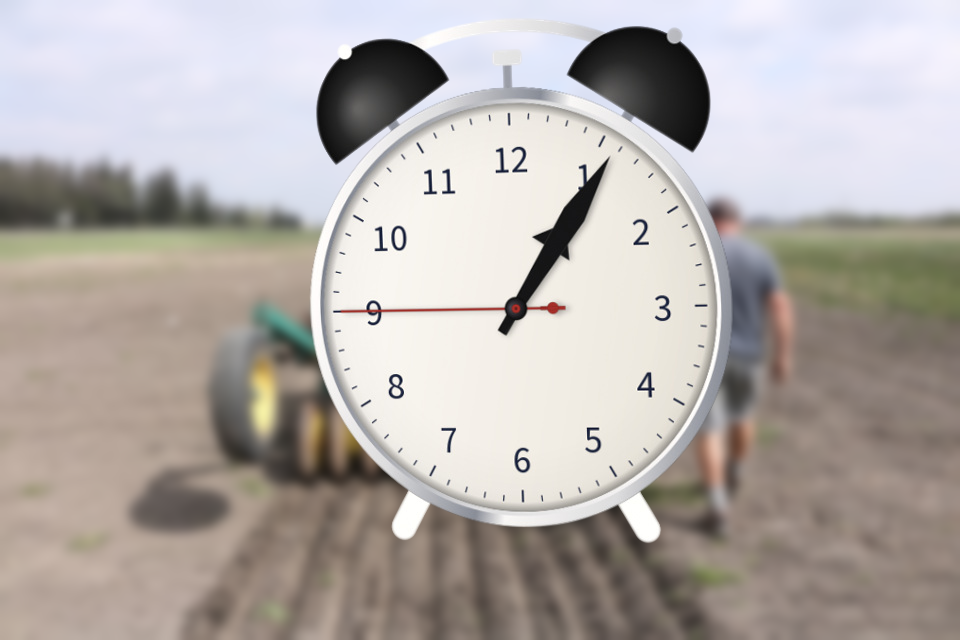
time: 1:05:45
